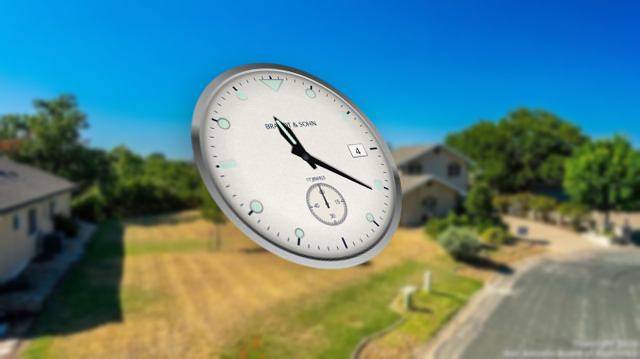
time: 11:21
